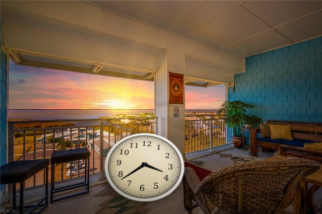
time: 3:38
